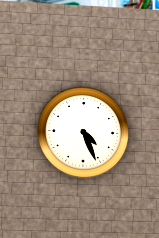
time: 4:26
